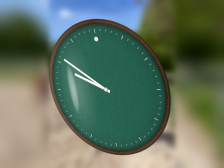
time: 9:51
